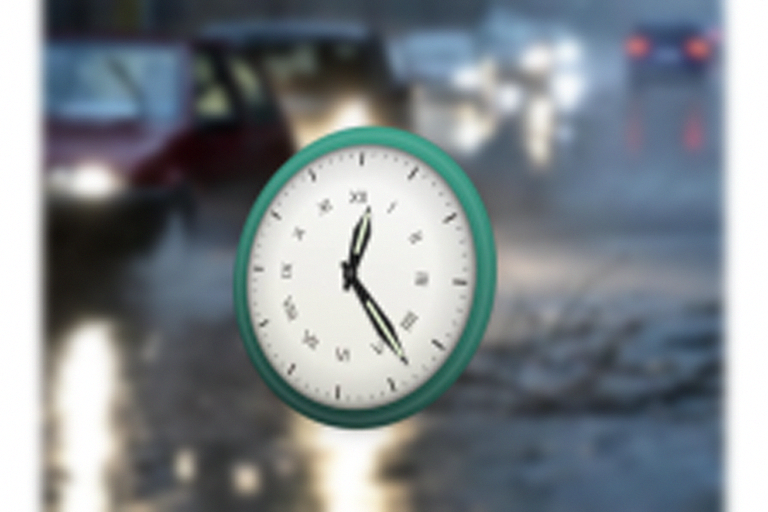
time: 12:23
